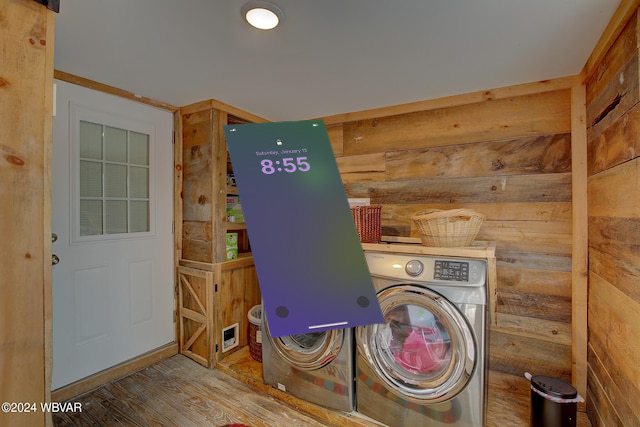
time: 8:55
